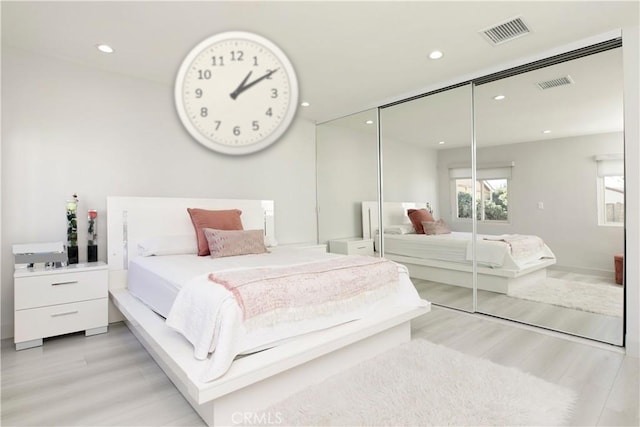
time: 1:10
